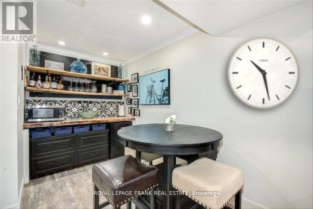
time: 10:28
